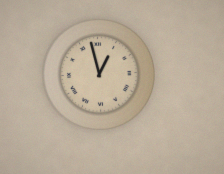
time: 12:58
